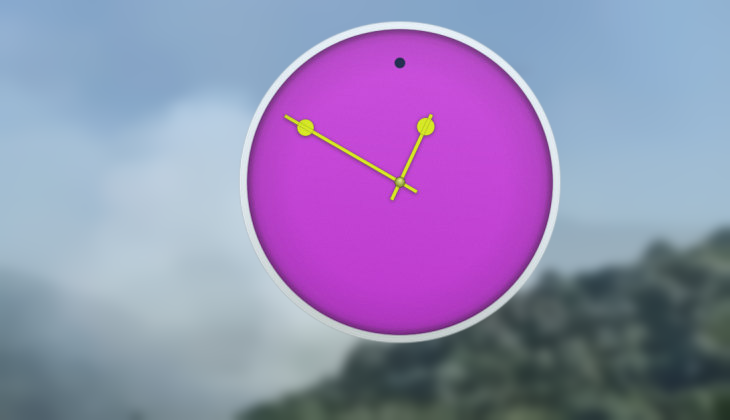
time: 12:50
